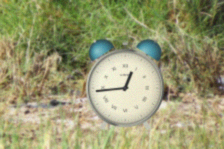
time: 12:44
